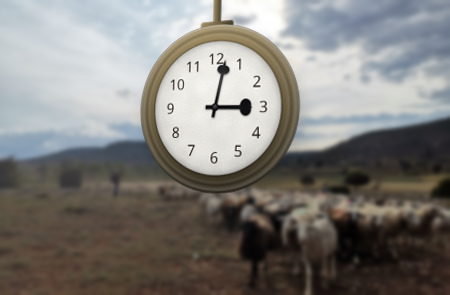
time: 3:02
